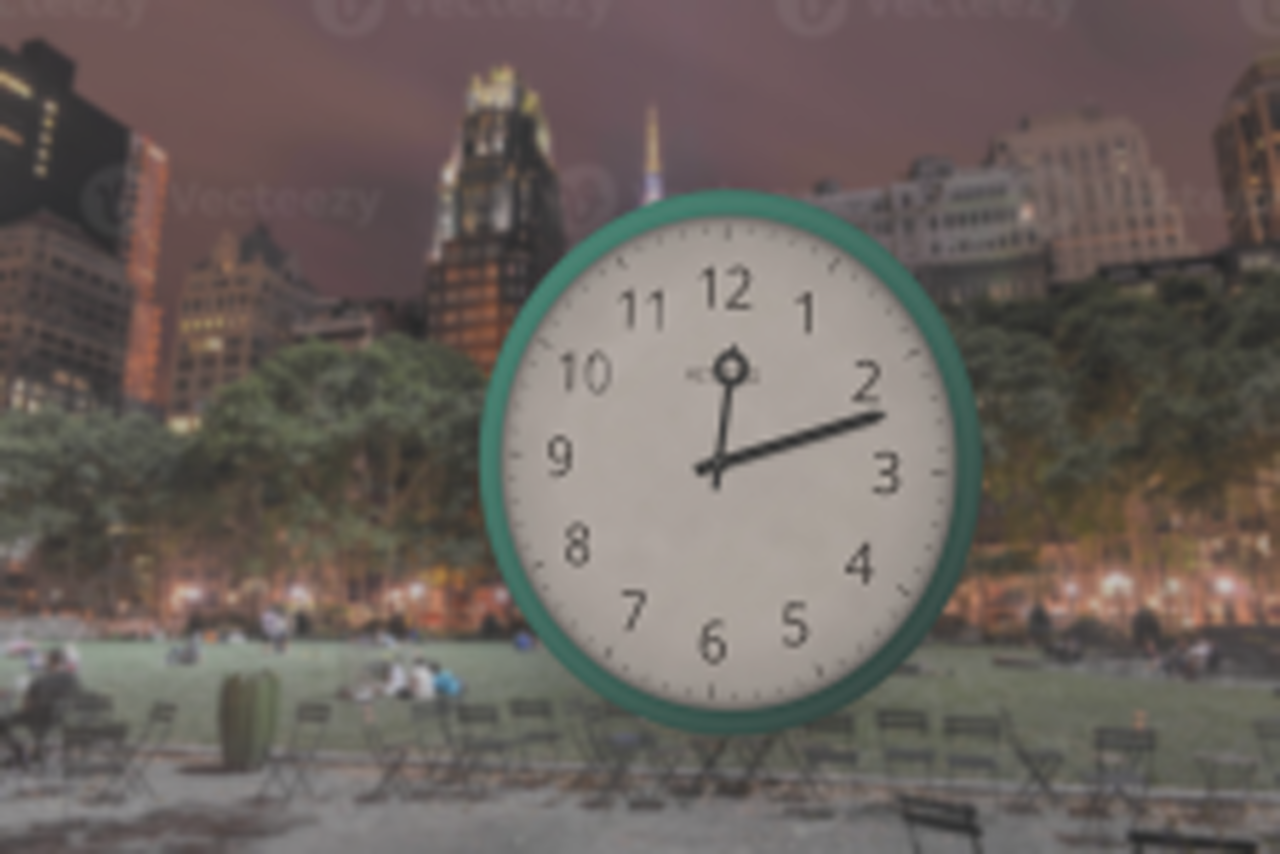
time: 12:12
